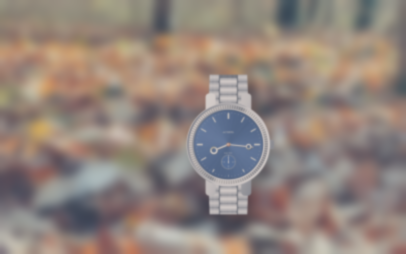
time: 8:16
